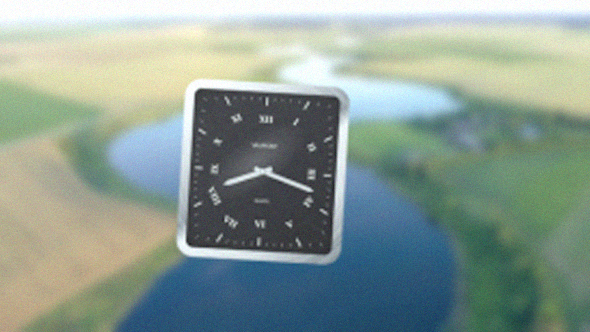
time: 8:18
